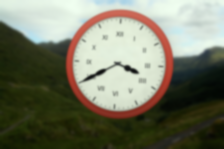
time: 3:40
